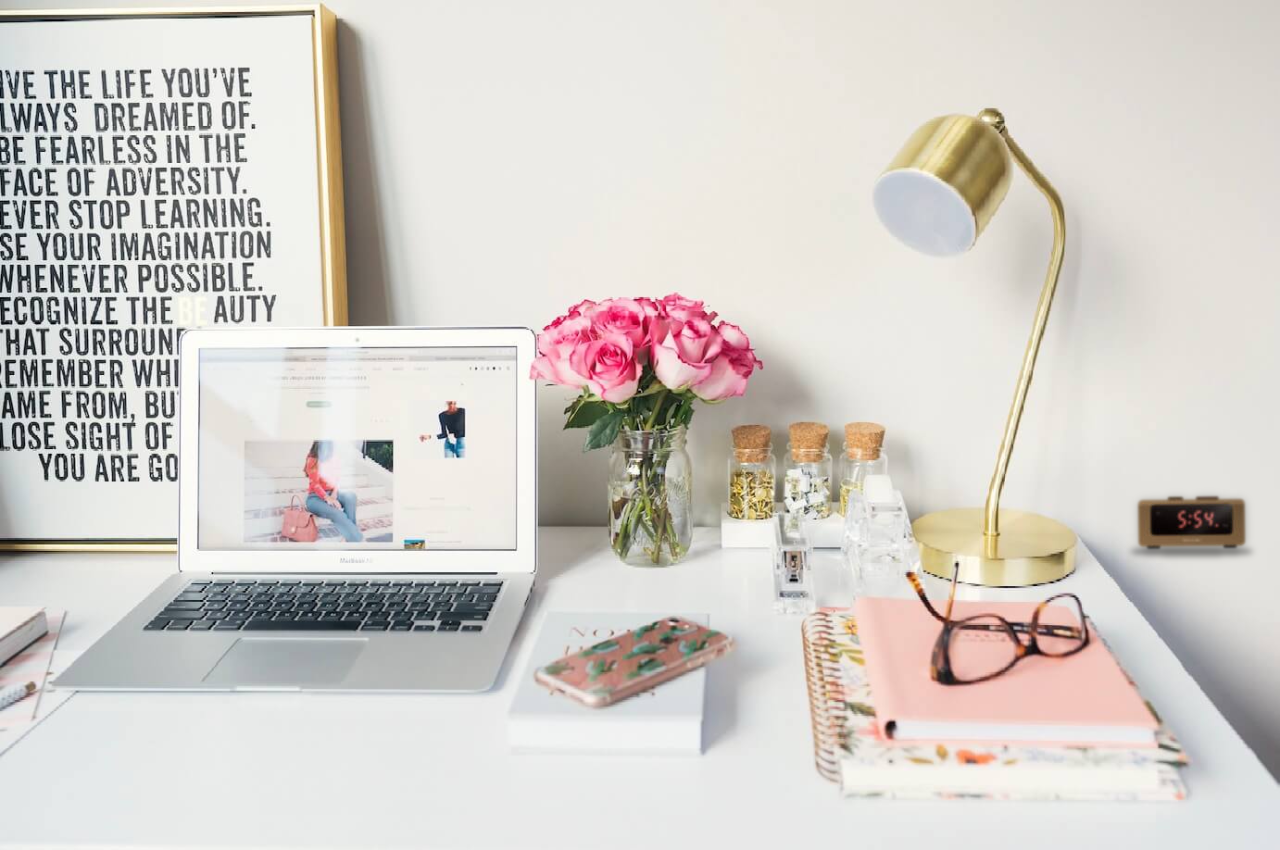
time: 5:54
